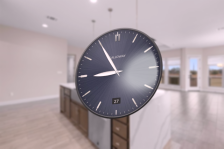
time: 8:55
